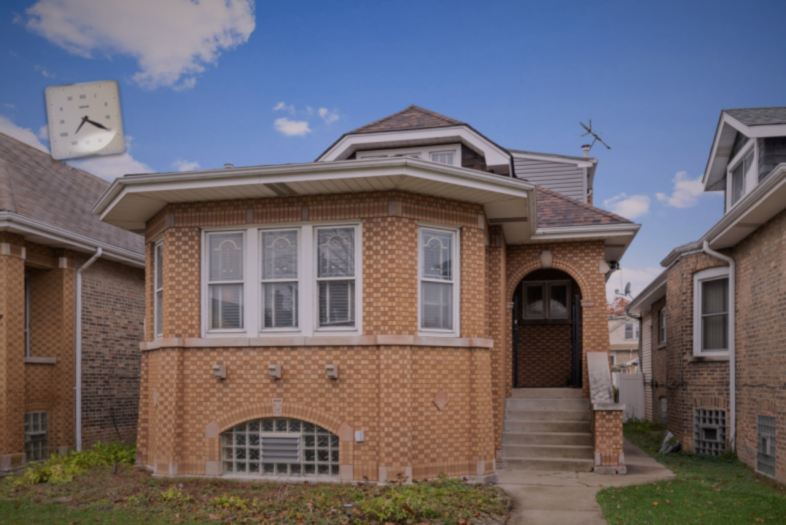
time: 7:20
